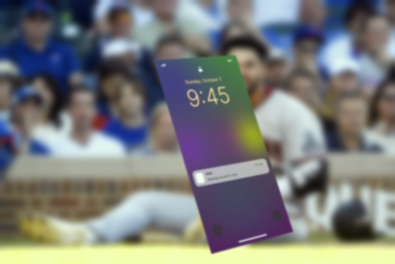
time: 9:45
